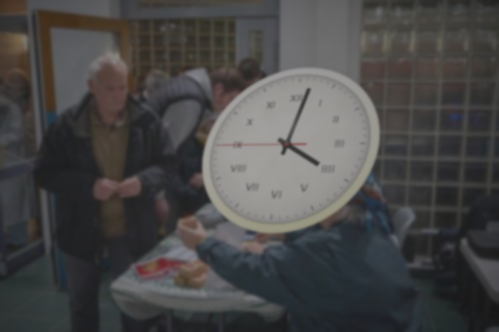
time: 4:01:45
